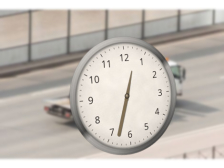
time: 12:33
